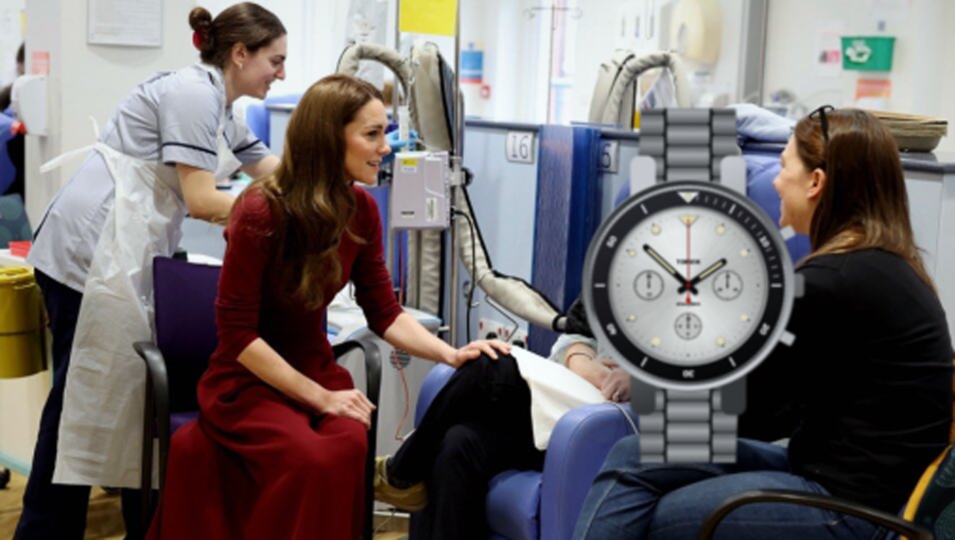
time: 1:52
